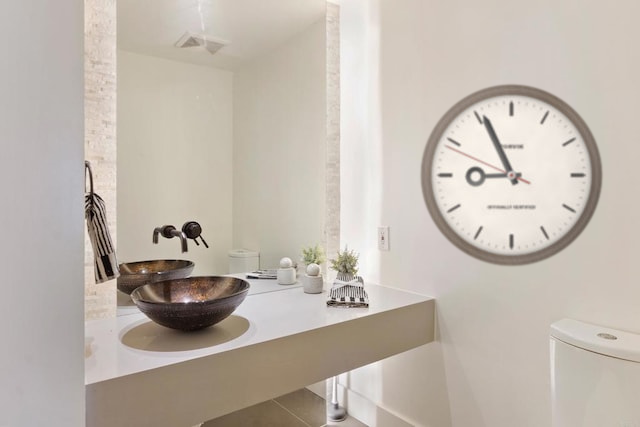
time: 8:55:49
